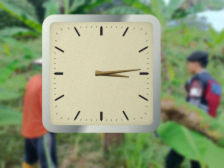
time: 3:14
